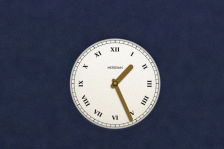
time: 1:26
